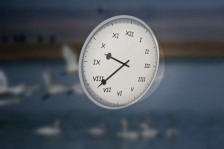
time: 9:38
